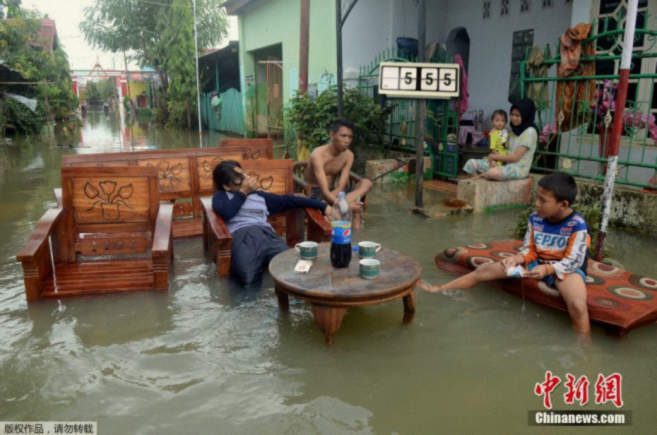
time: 5:55
